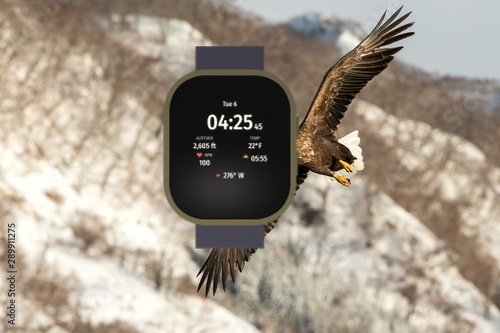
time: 4:25:45
